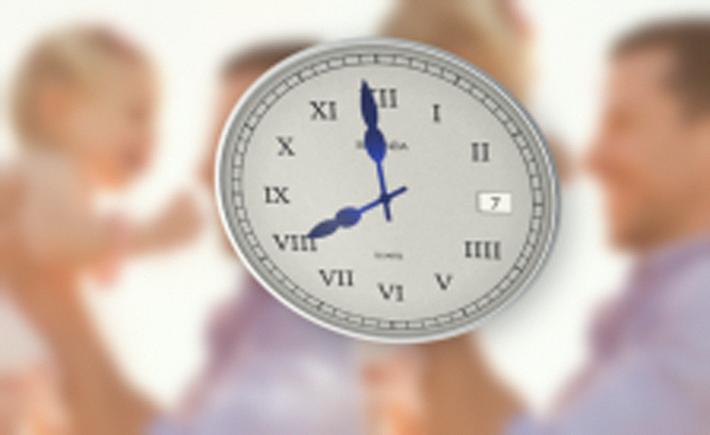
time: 7:59
